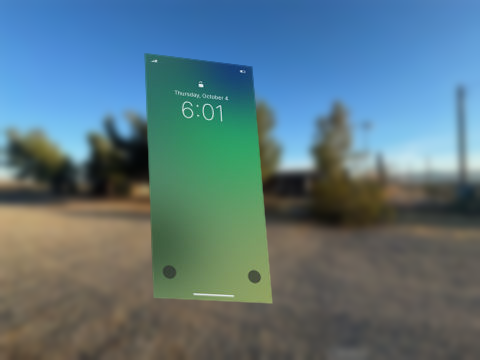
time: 6:01
